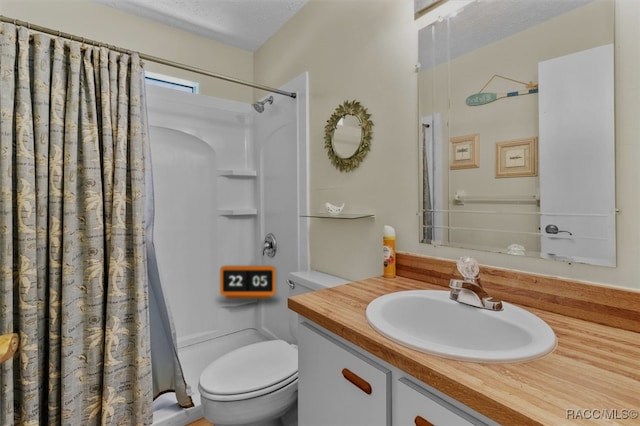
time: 22:05
